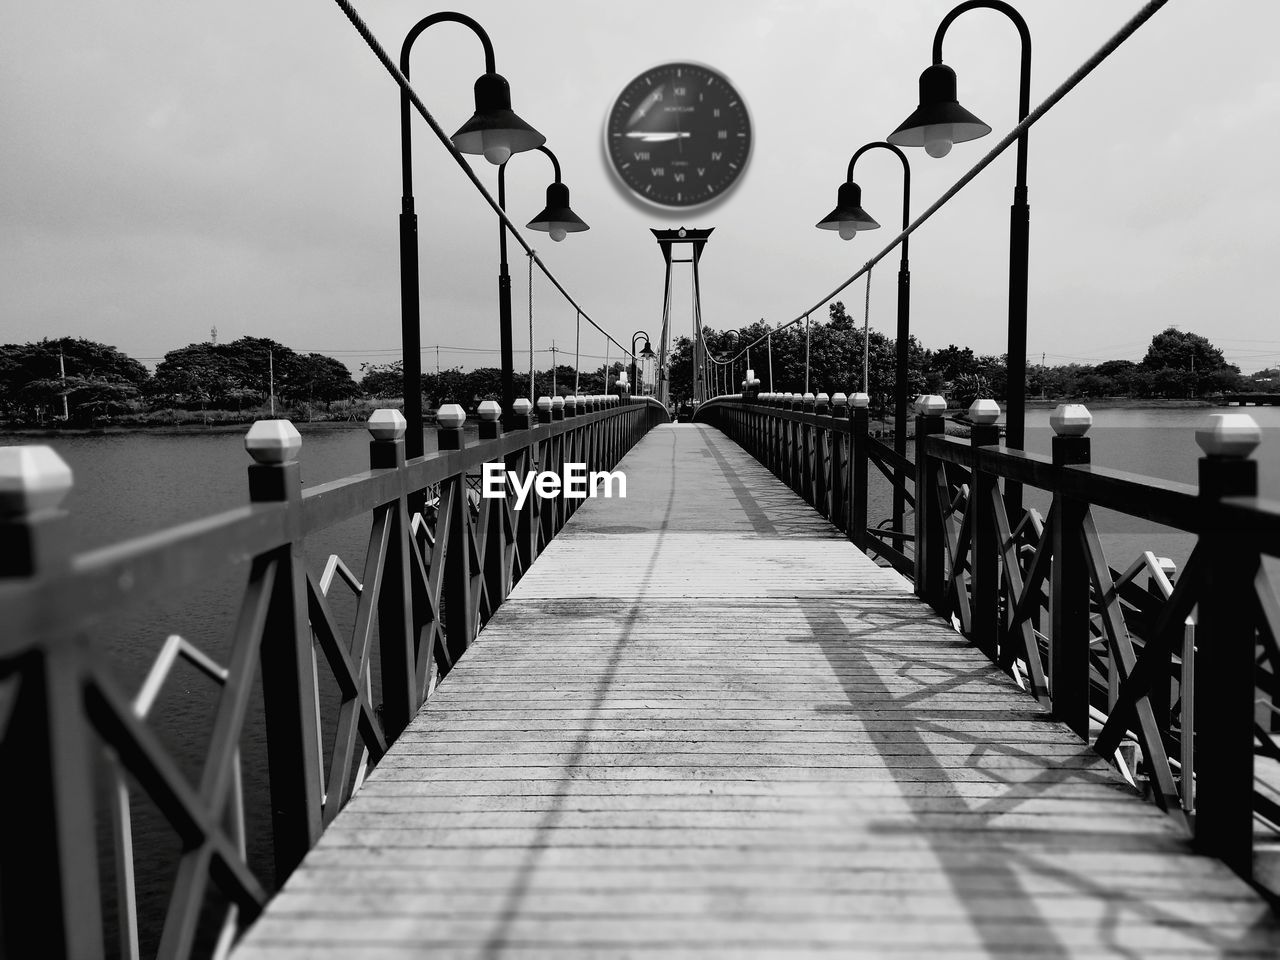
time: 8:44:59
